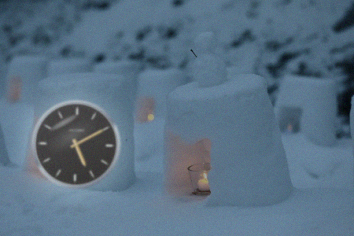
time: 5:10
